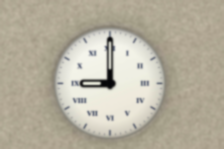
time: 9:00
